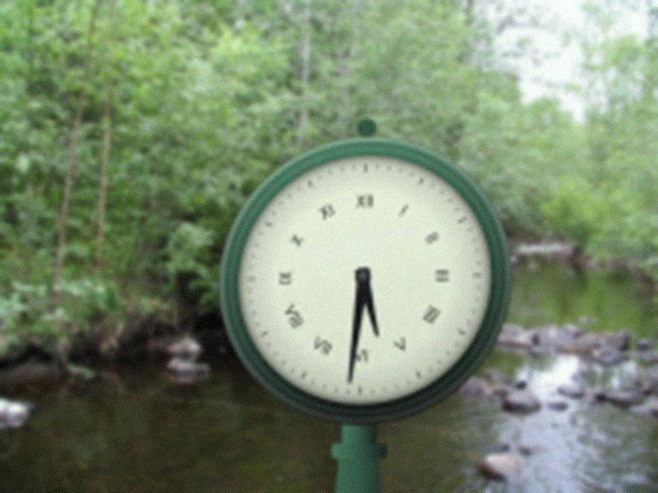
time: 5:31
